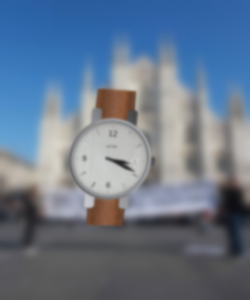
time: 3:19
